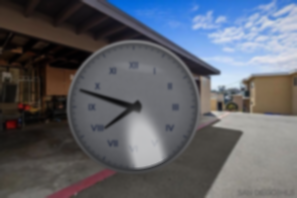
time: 7:48
